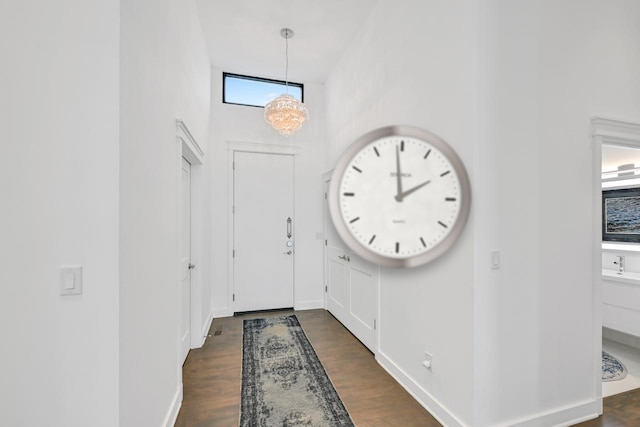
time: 1:59
